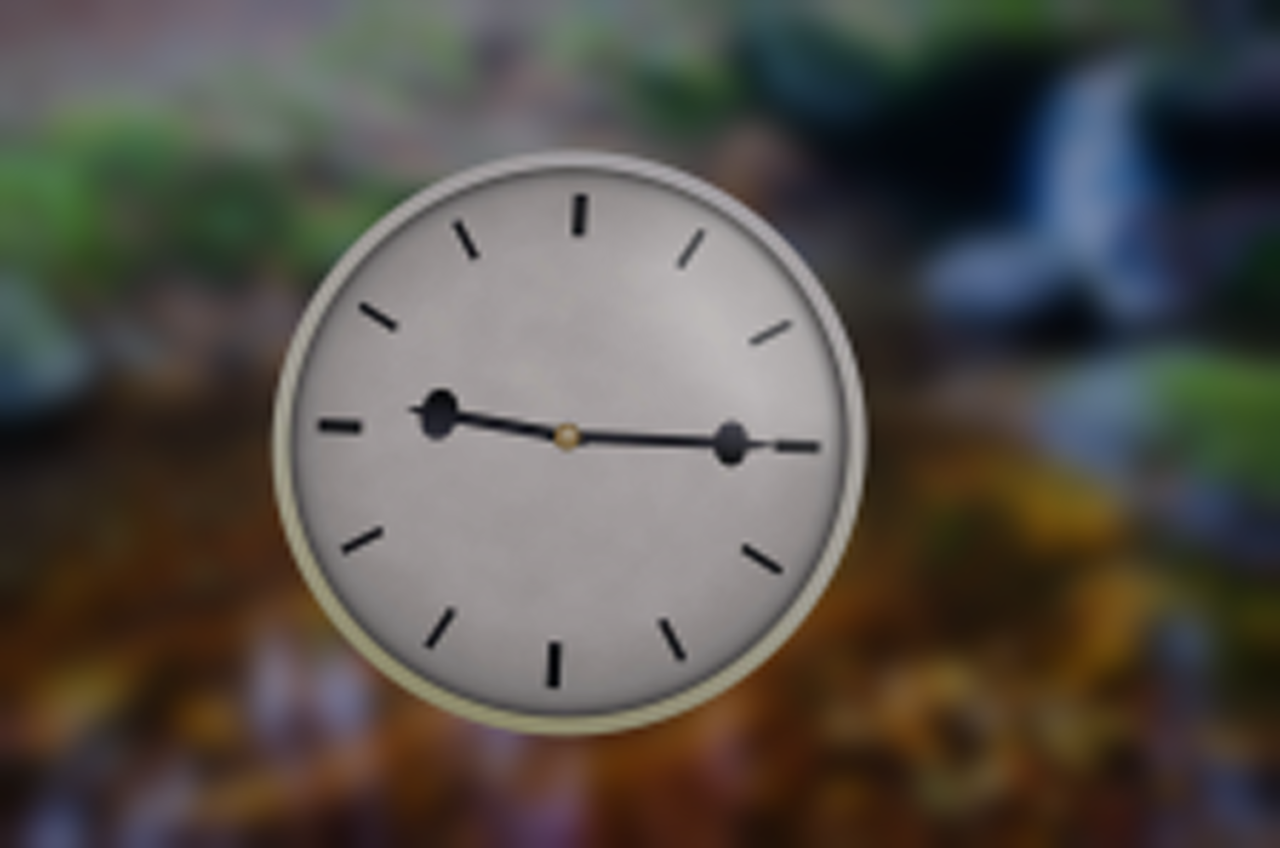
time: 9:15
